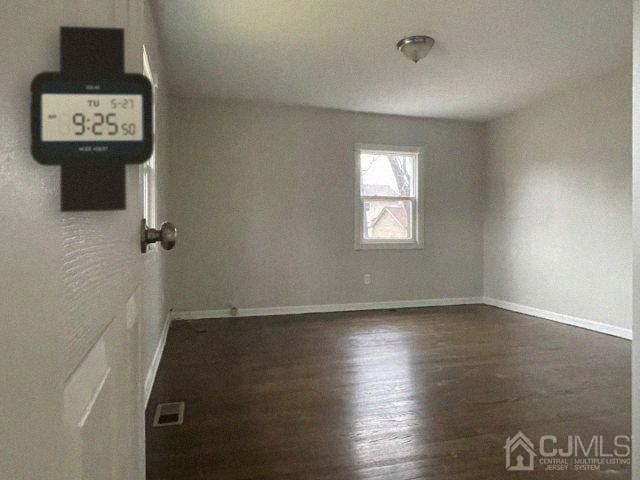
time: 9:25:50
